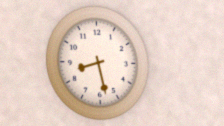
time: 8:28
